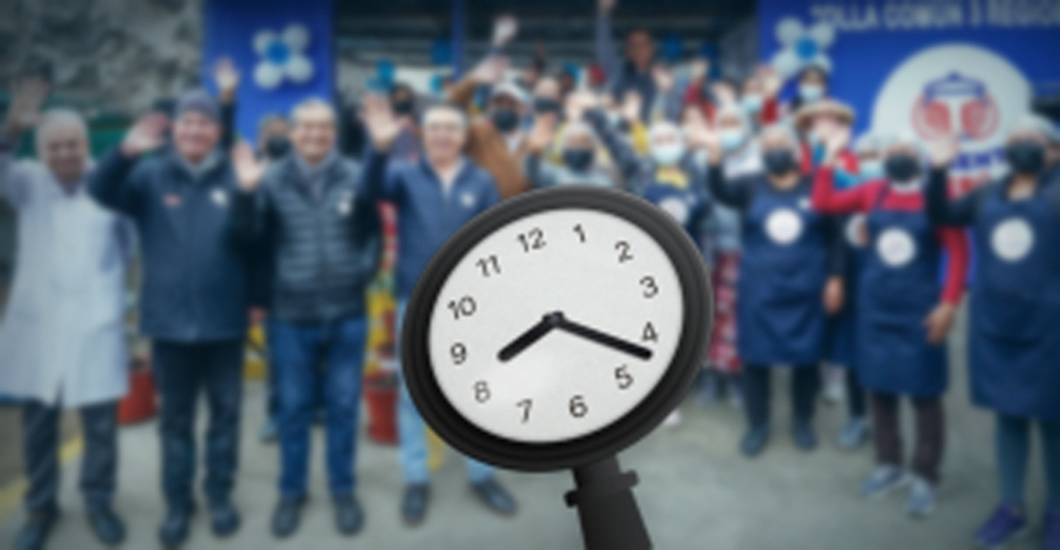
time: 8:22
